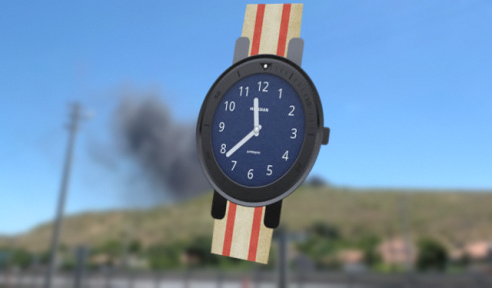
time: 11:38
